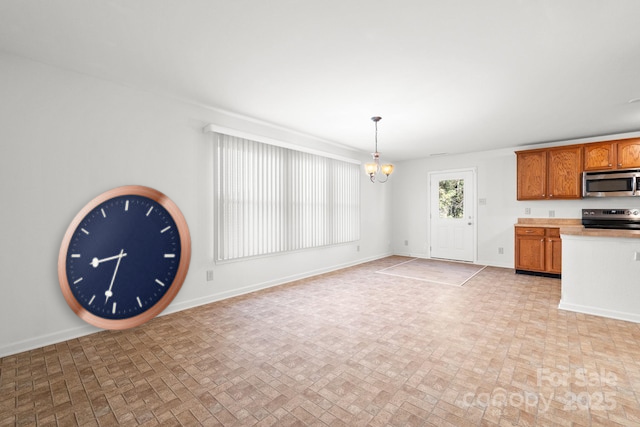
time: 8:32
